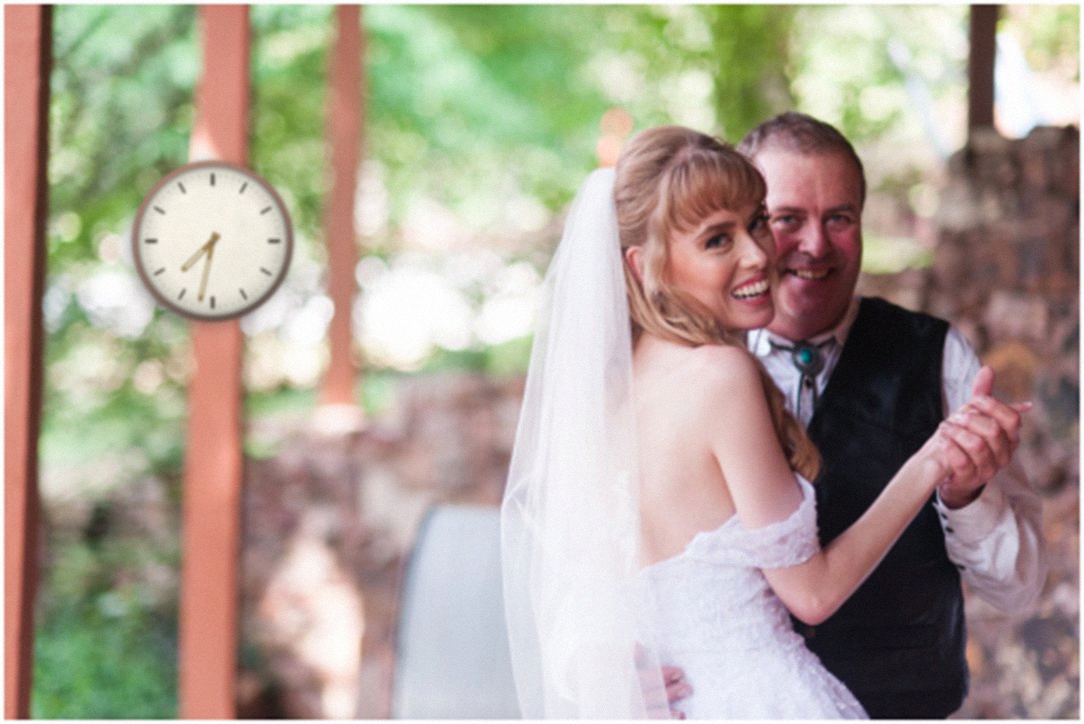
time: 7:32
